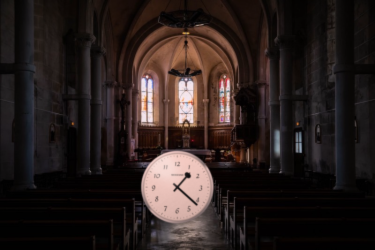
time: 1:22
